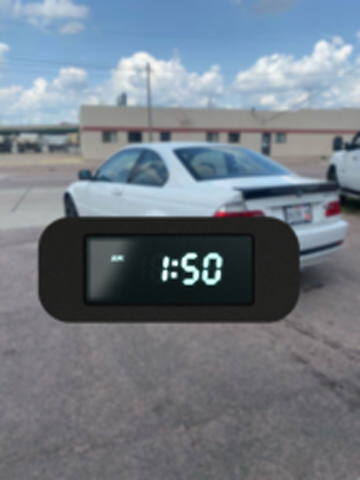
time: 1:50
